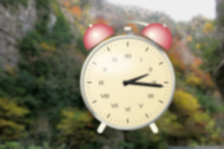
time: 2:16
